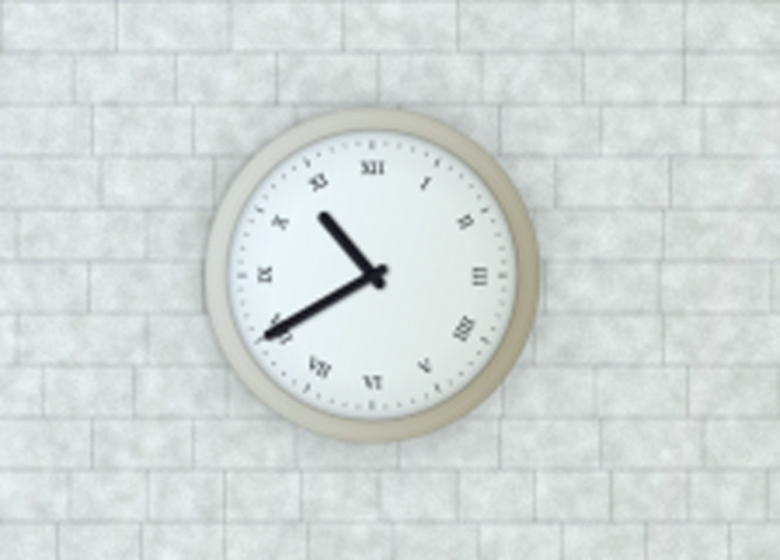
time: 10:40
